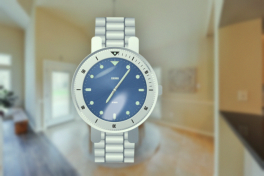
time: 7:06
